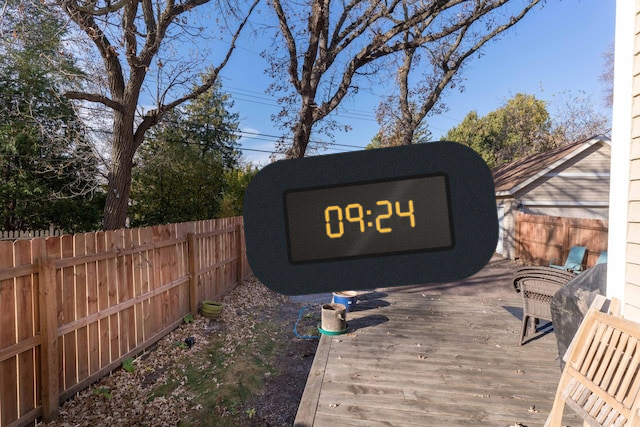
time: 9:24
